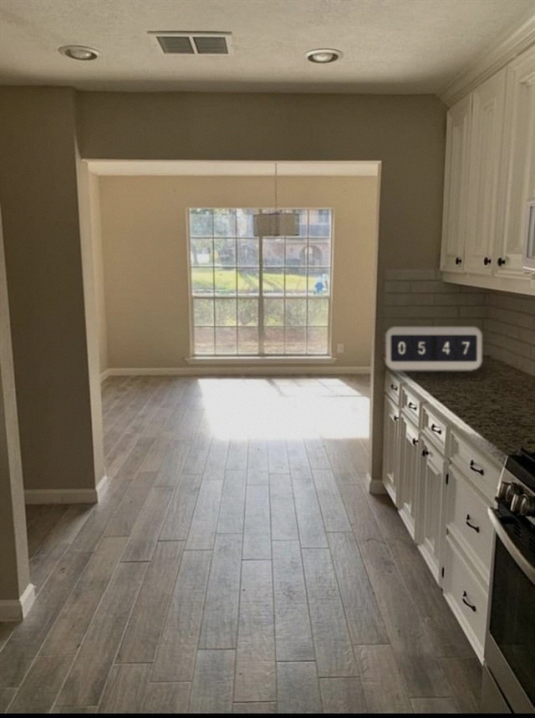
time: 5:47
